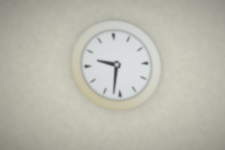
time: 9:32
